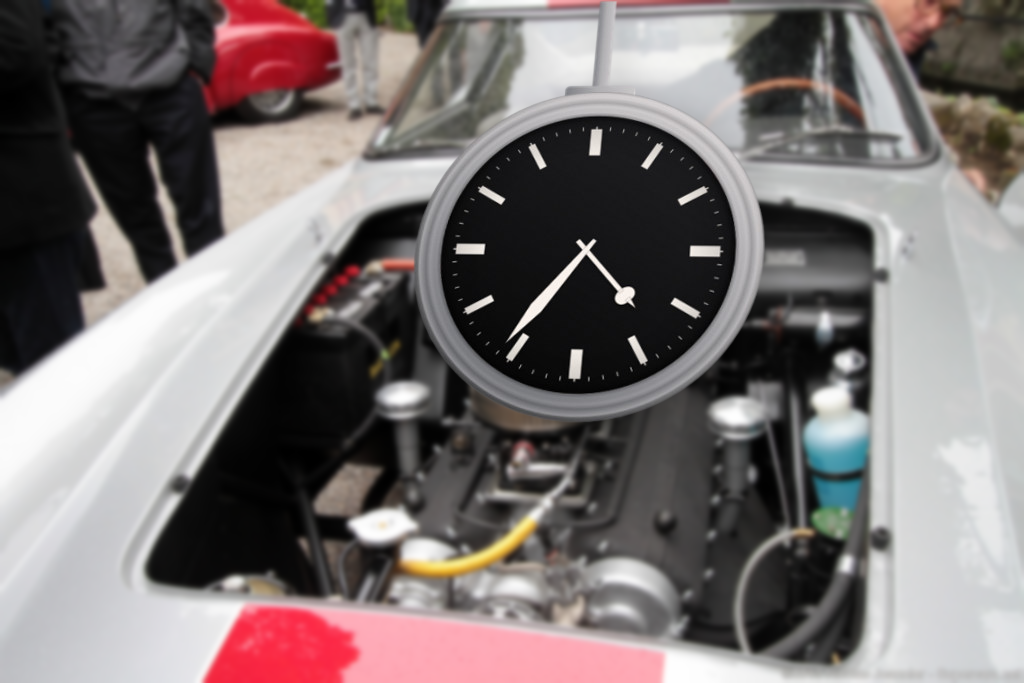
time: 4:36
